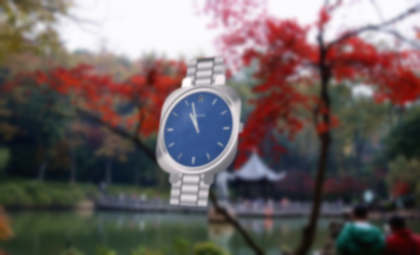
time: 10:57
